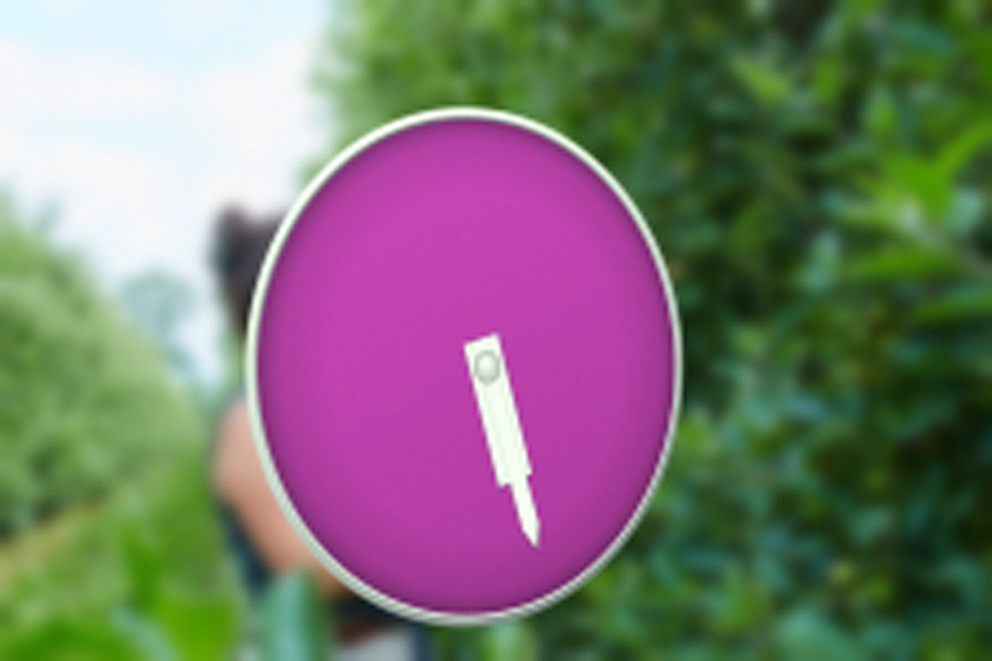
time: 5:27
